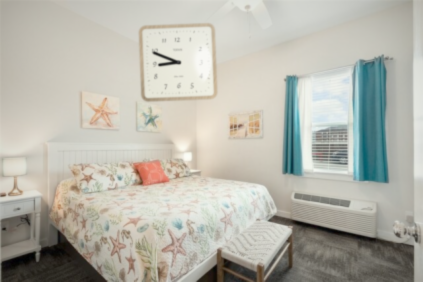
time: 8:49
